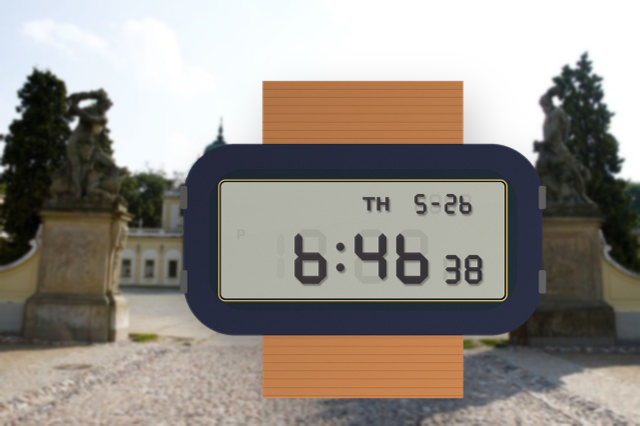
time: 6:46:38
